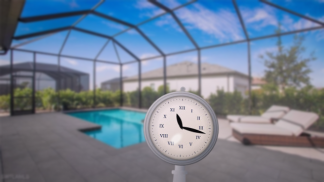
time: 11:17
